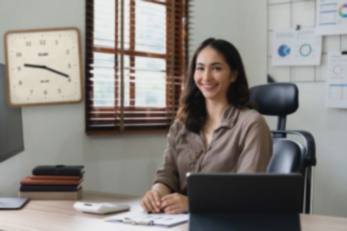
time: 9:19
